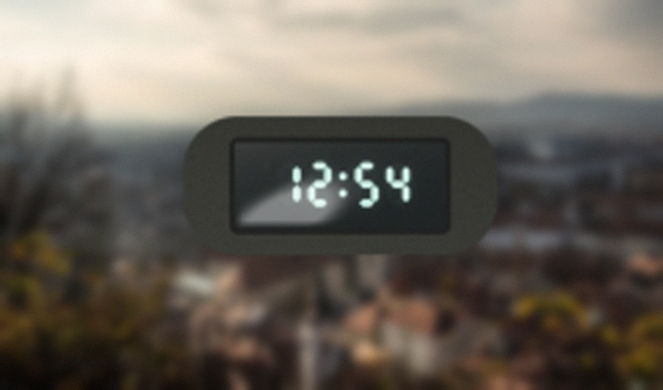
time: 12:54
